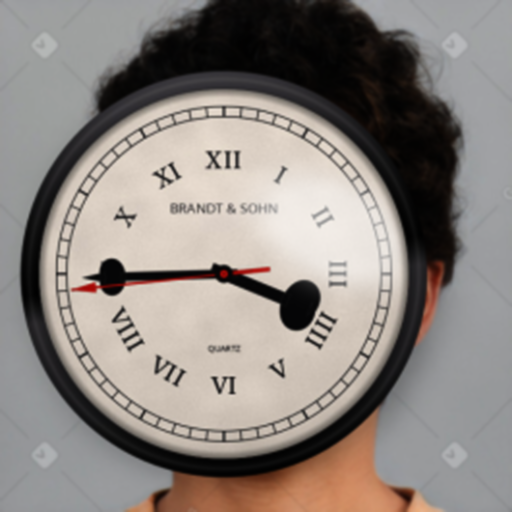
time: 3:44:44
